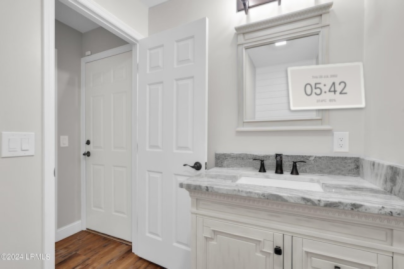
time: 5:42
